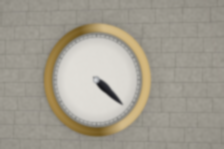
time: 4:22
